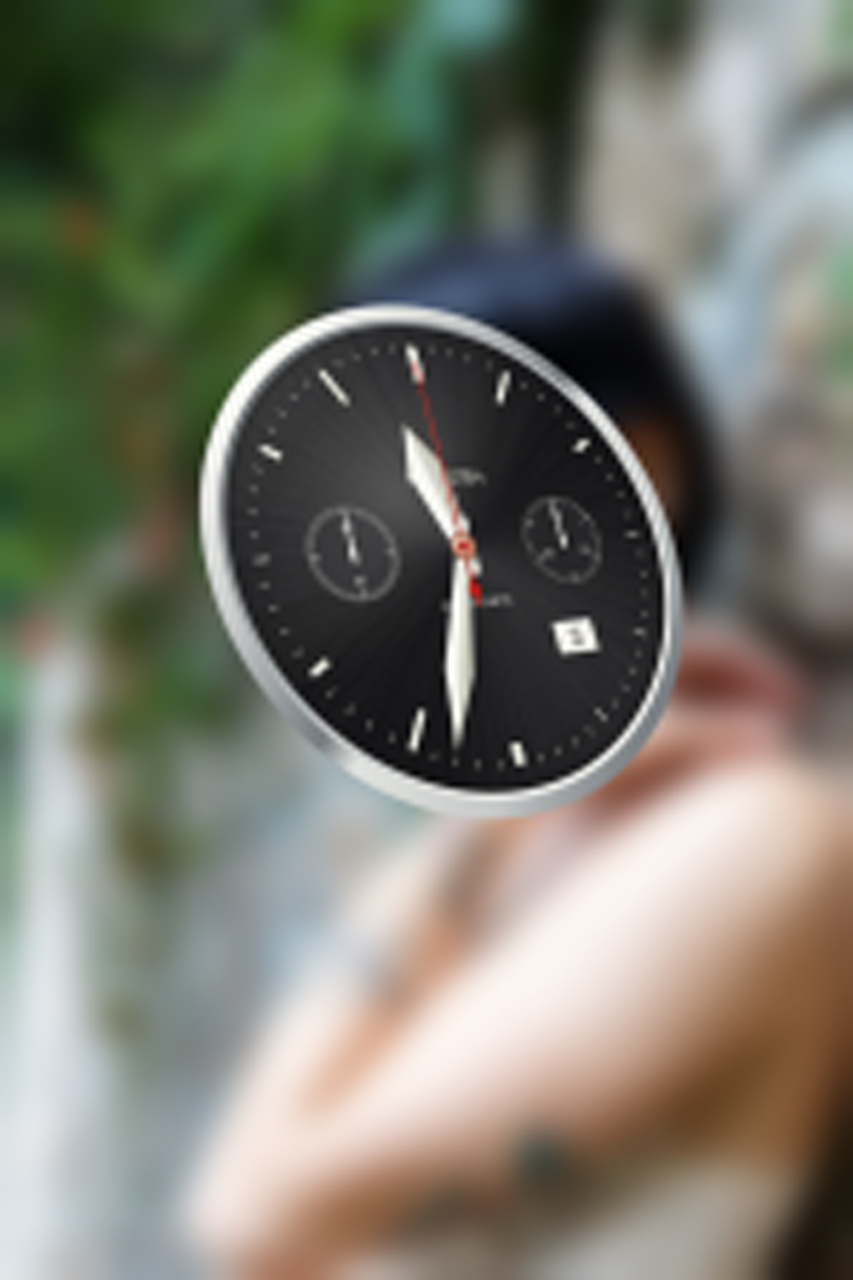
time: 11:33
